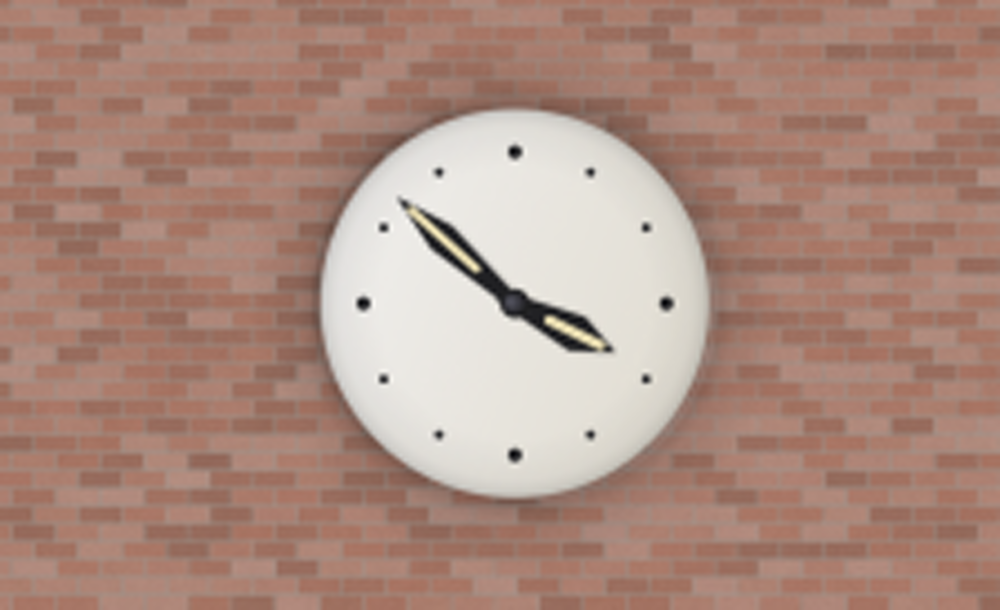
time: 3:52
